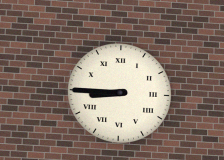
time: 8:45
